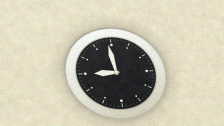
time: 8:59
